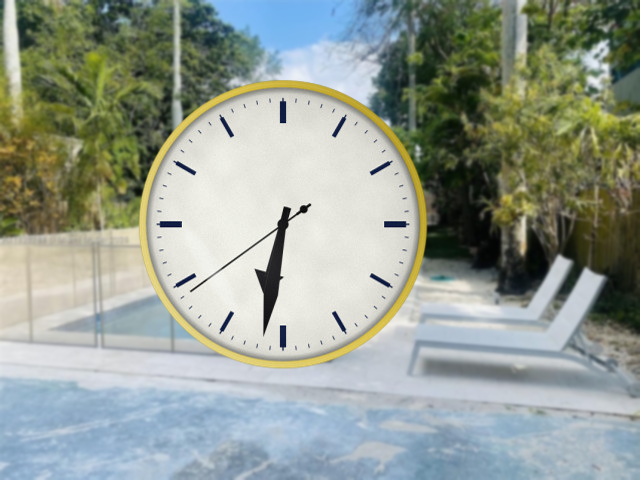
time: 6:31:39
